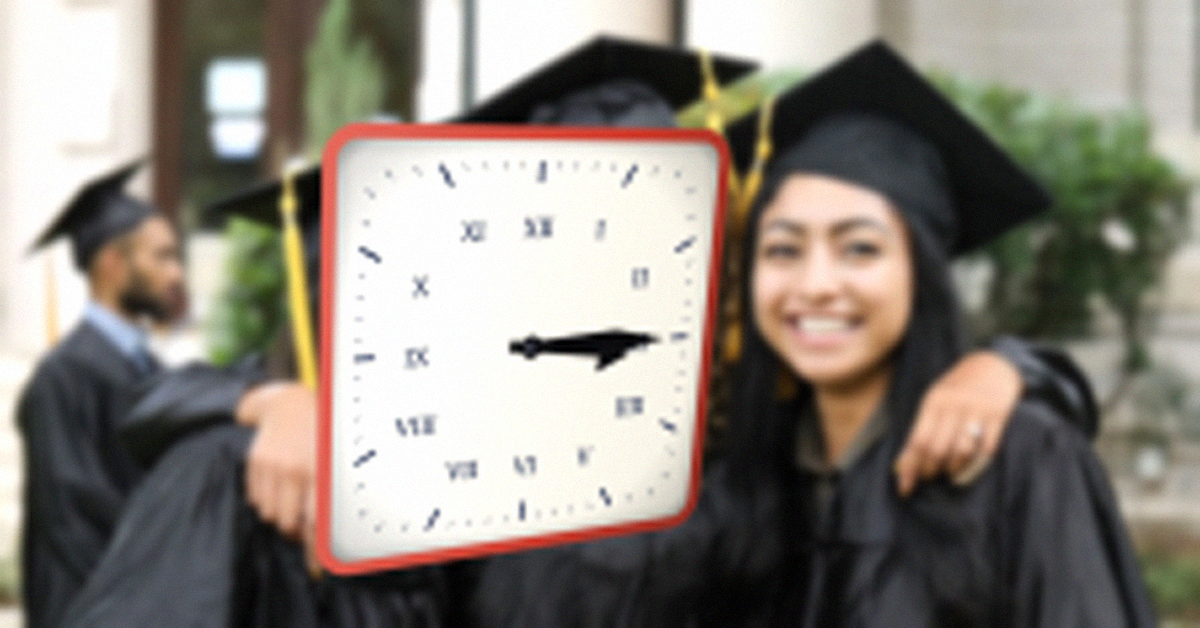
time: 3:15
